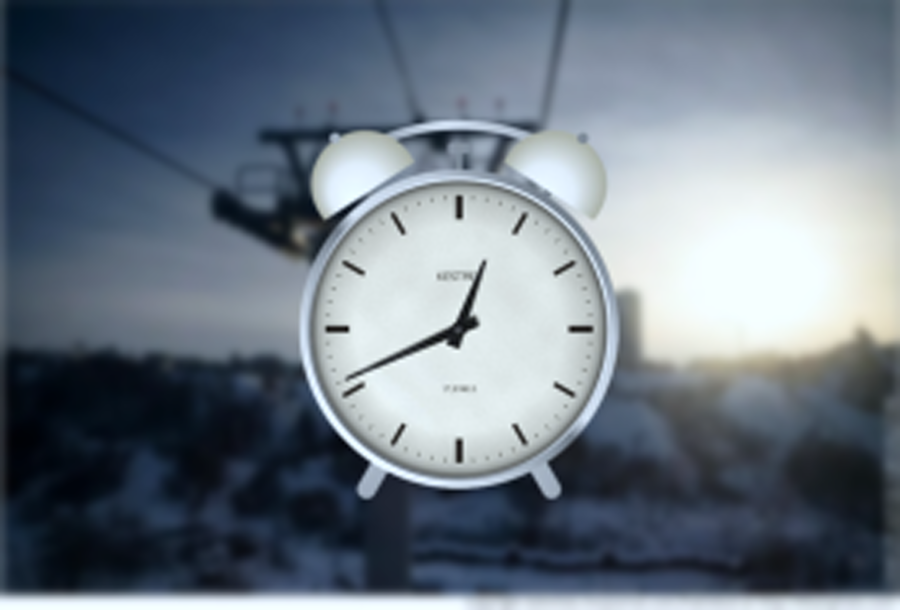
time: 12:41
